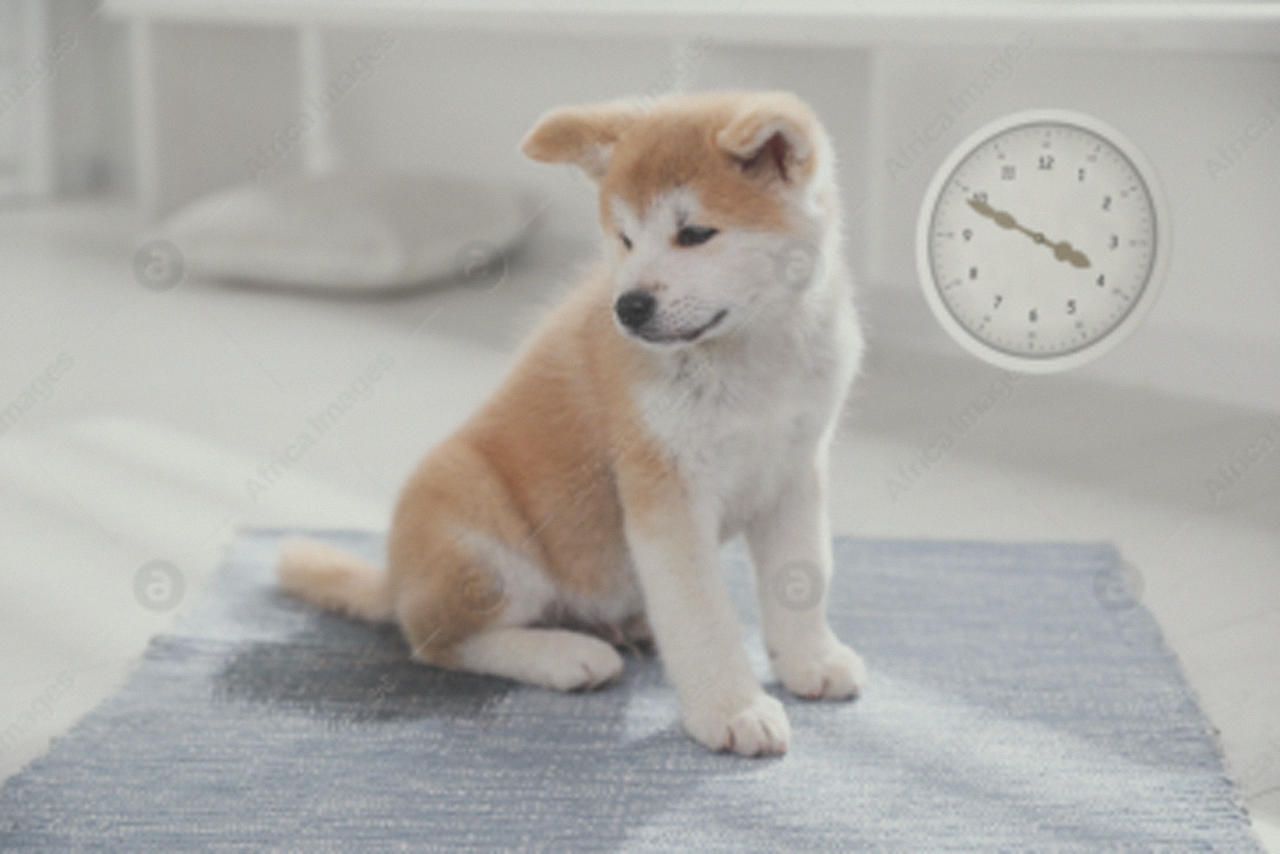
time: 3:49
